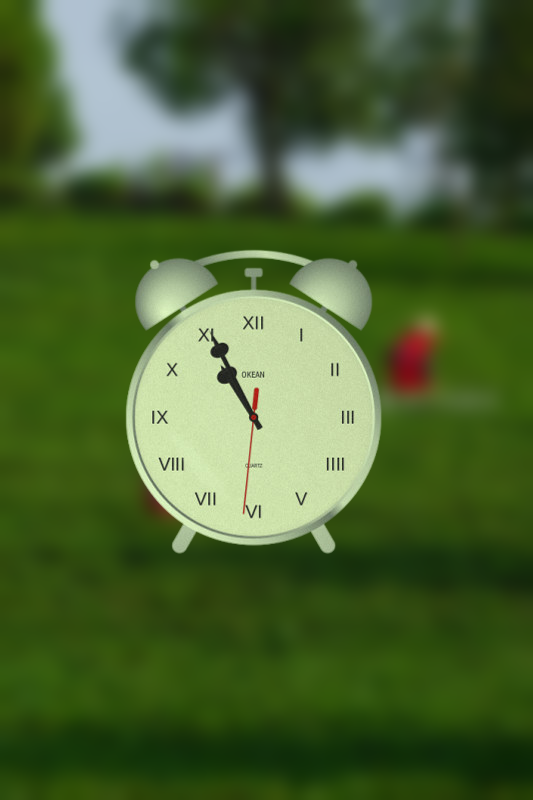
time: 10:55:31
